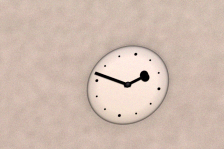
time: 1:47
